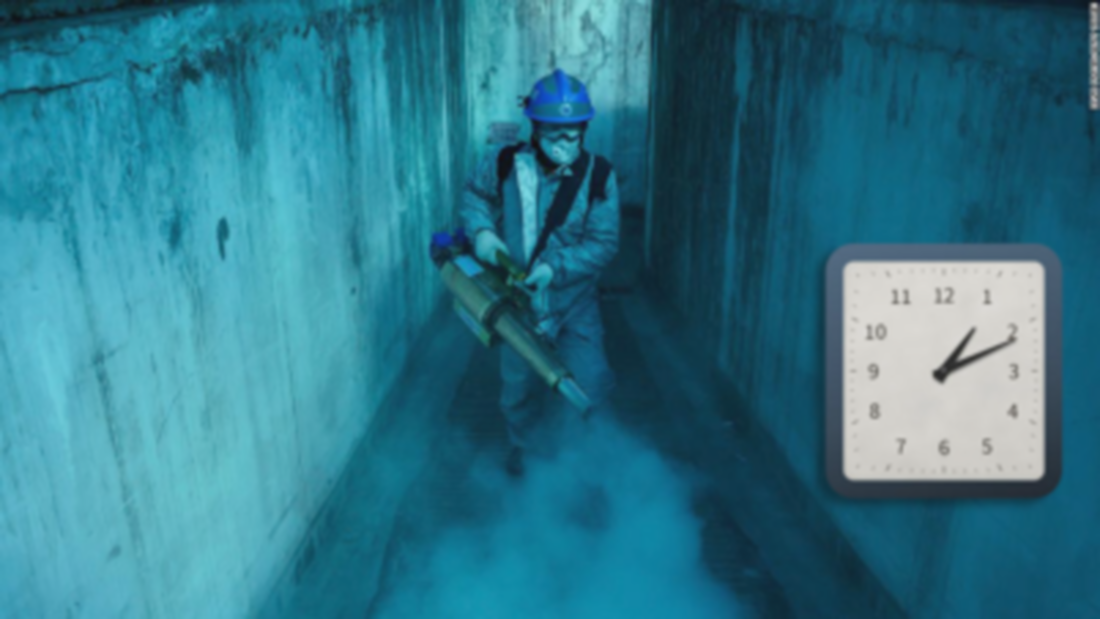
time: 1:11
